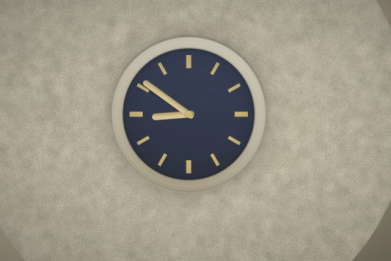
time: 8:51
